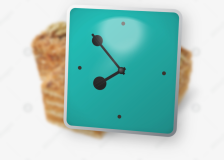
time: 7:53
